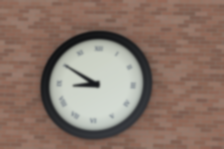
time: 8:50
